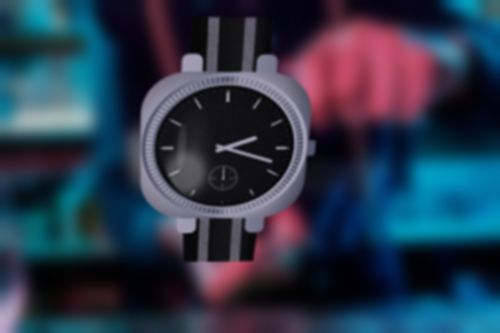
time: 2:18
